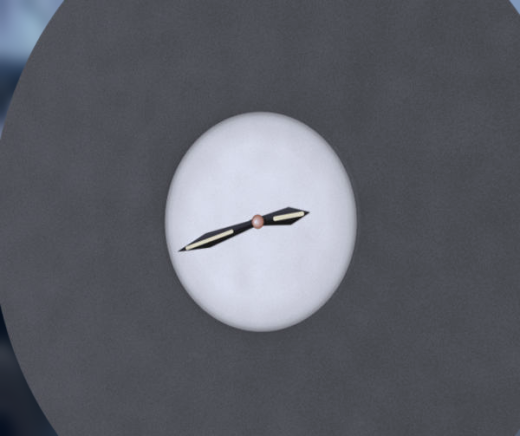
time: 2:42
